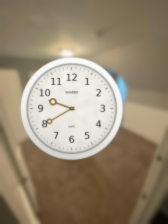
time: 9:40
